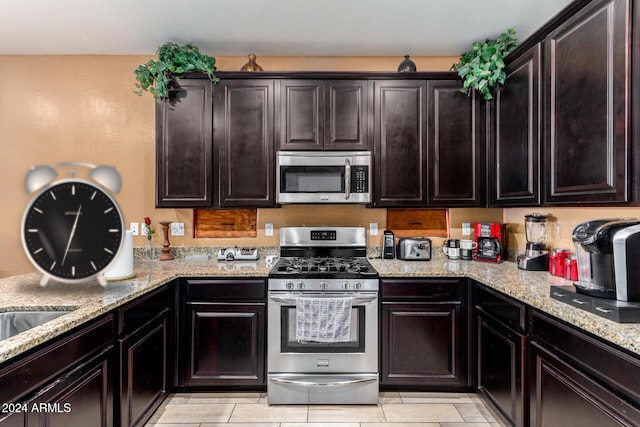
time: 12:33
